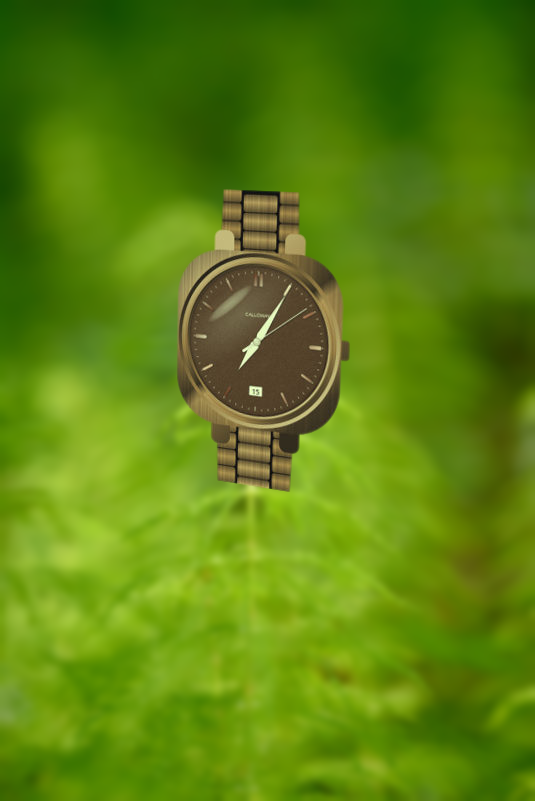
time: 7:05:09
